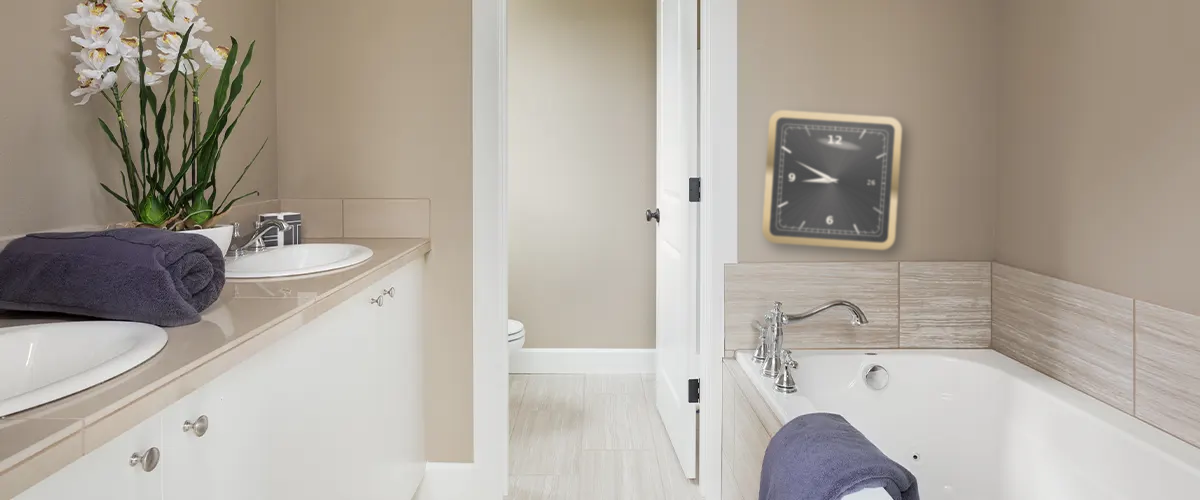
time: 8:49
